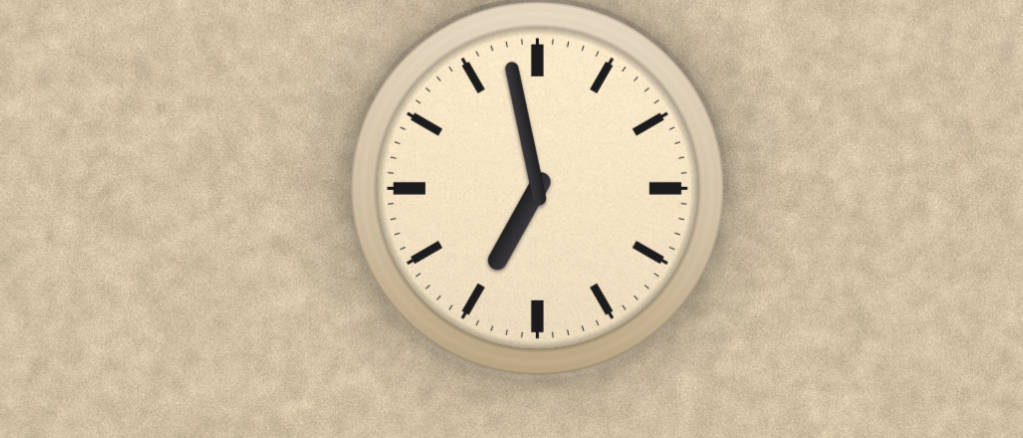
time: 6:58
